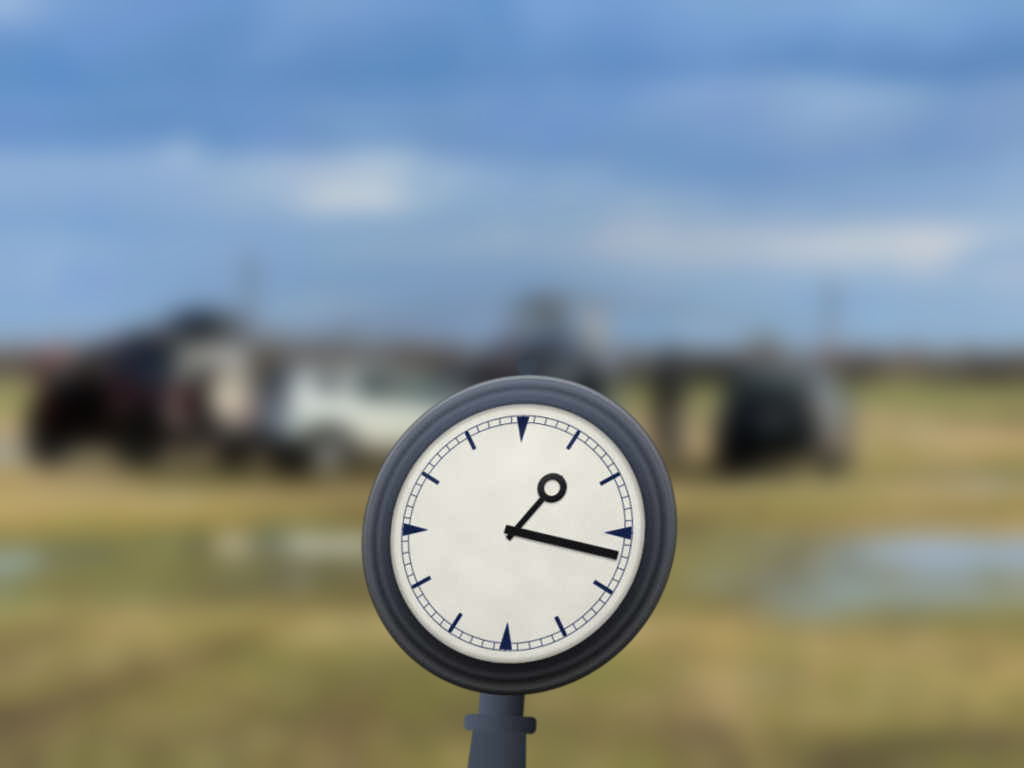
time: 1:17
